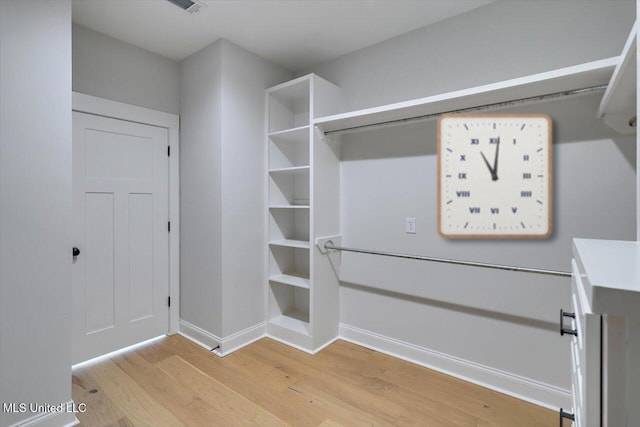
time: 11:01
